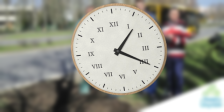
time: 1:20
